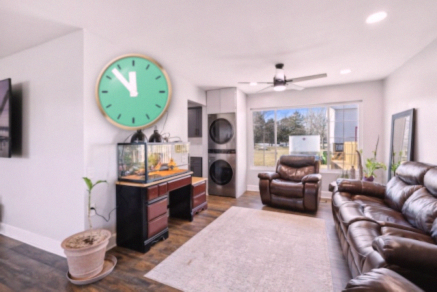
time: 11:53
